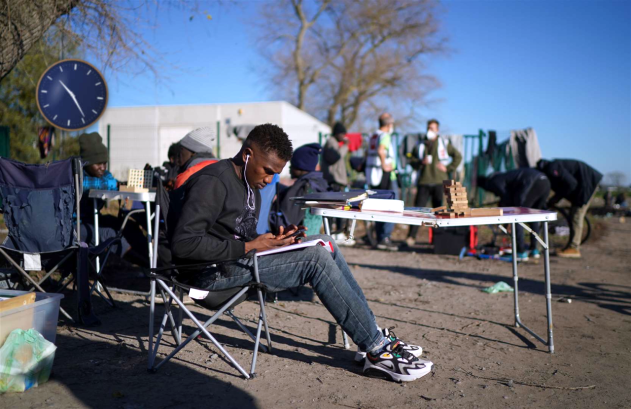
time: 10:24
